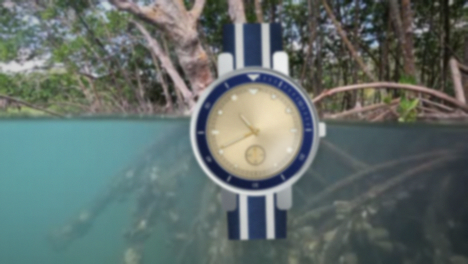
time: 10:41
